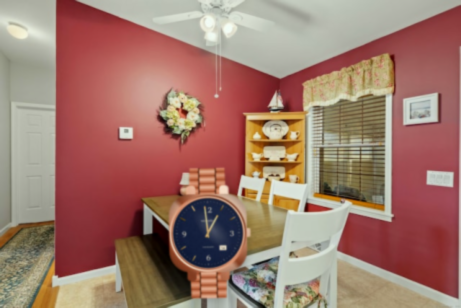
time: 12:59
